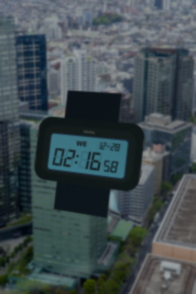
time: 2:16:58
